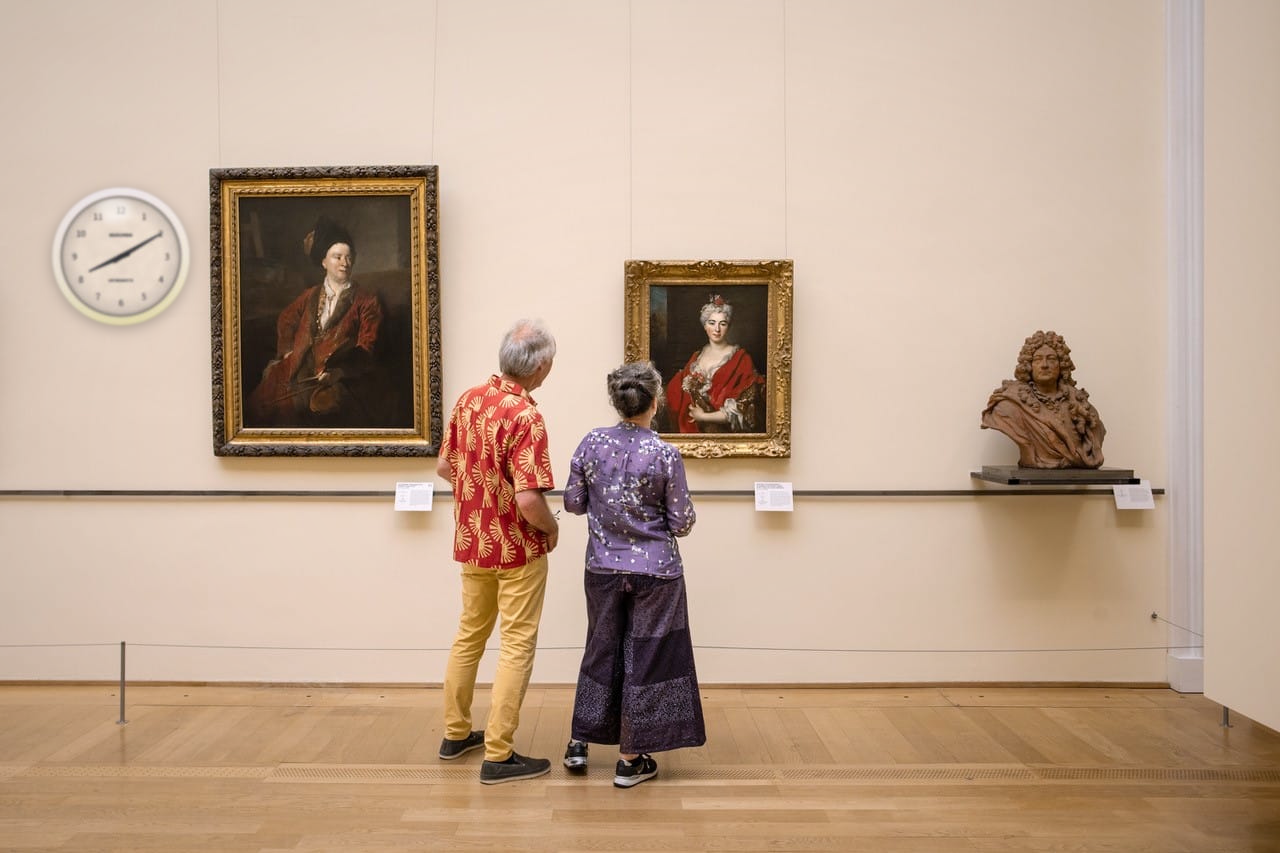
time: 8:10
